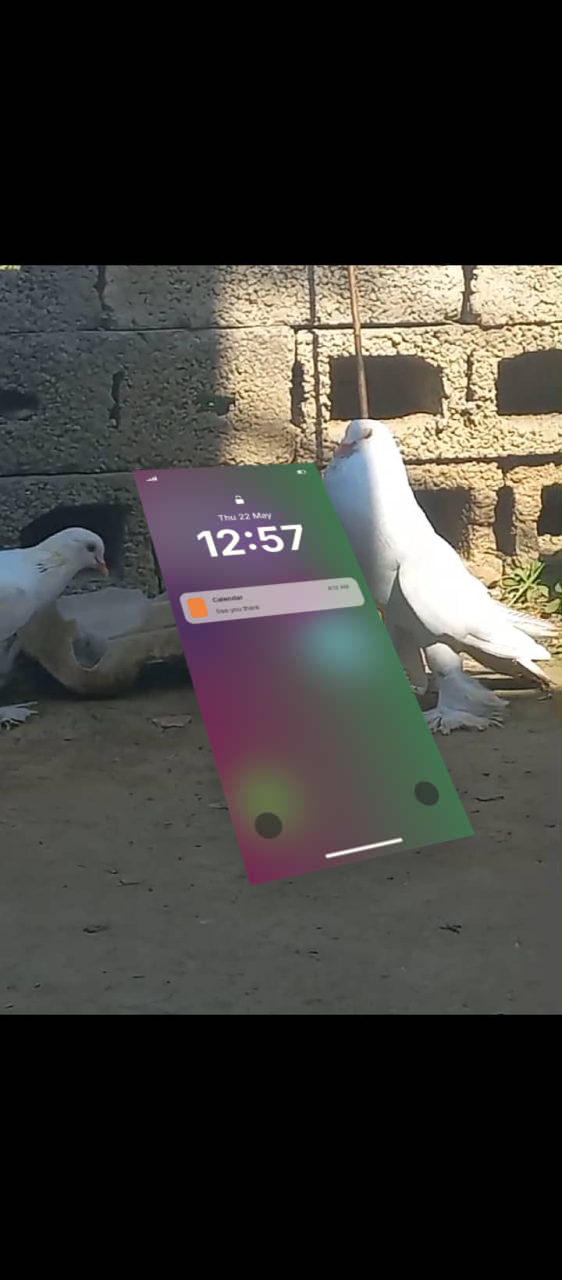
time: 12:57
